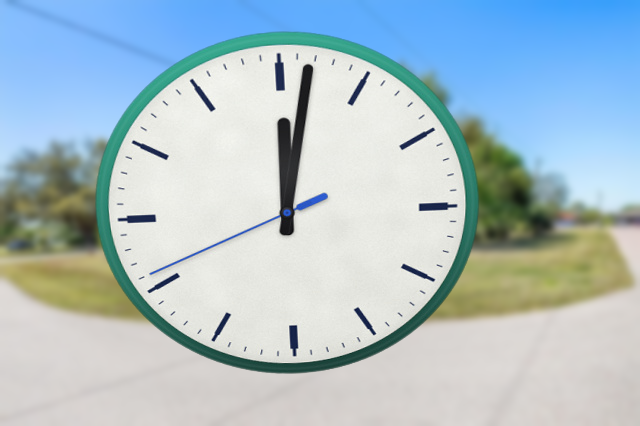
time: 12:01:41
